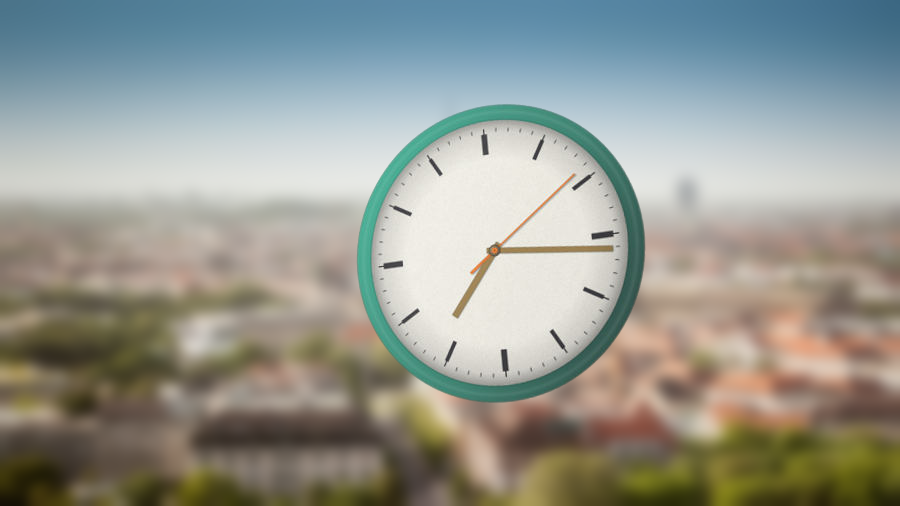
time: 7:16:09
